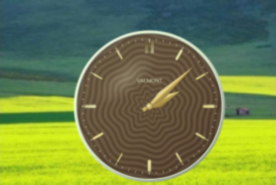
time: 2:08
